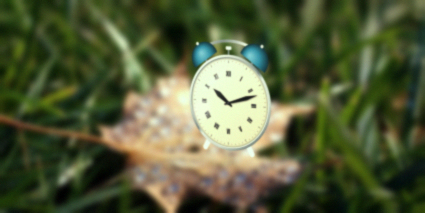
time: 10:12
